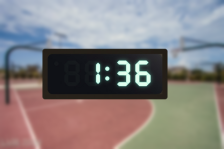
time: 1:36
